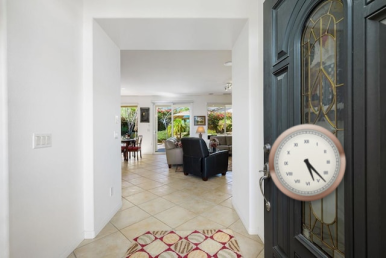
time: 5:23
